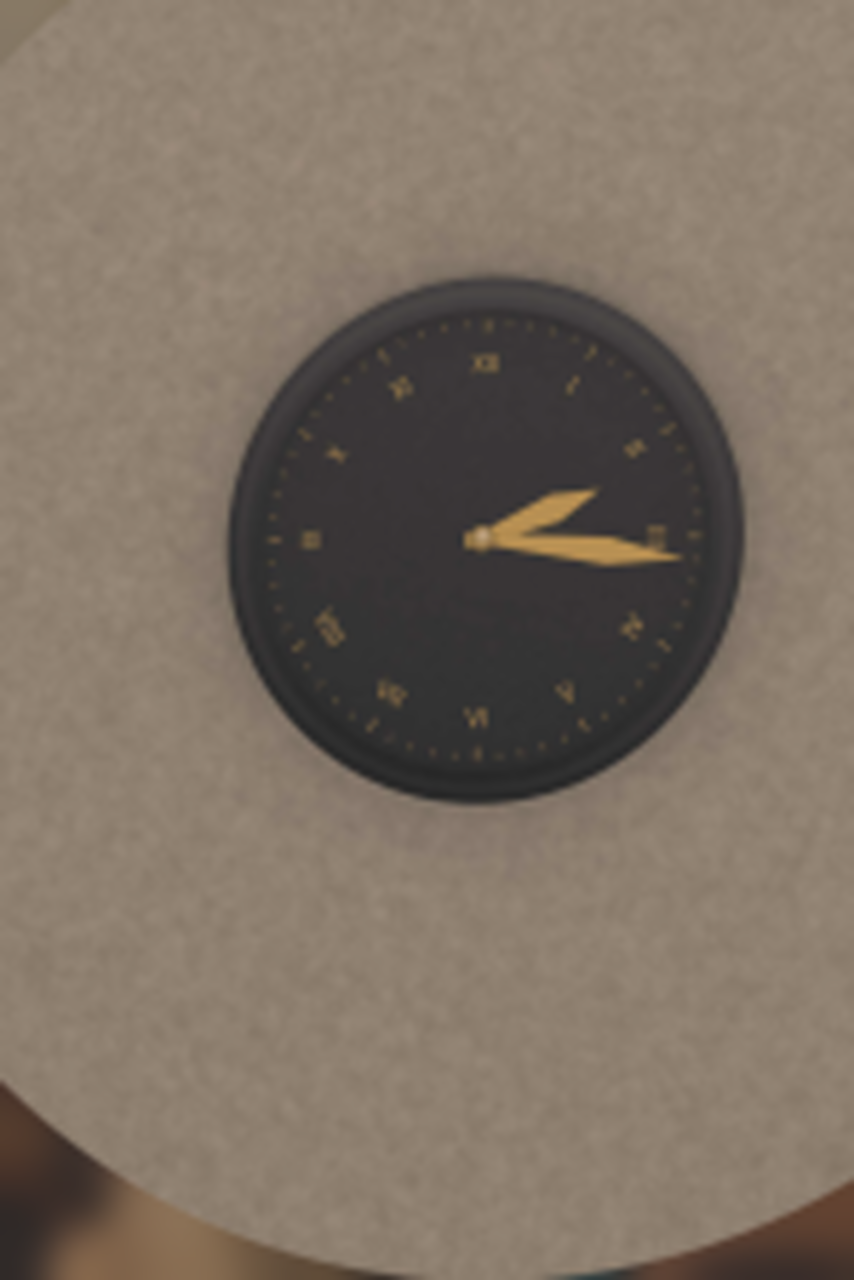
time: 2:16
